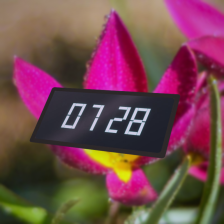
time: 7:28
